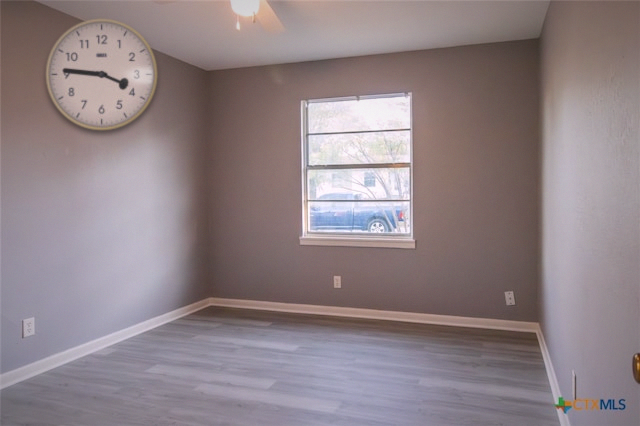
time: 3:46
